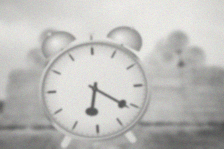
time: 6:21
